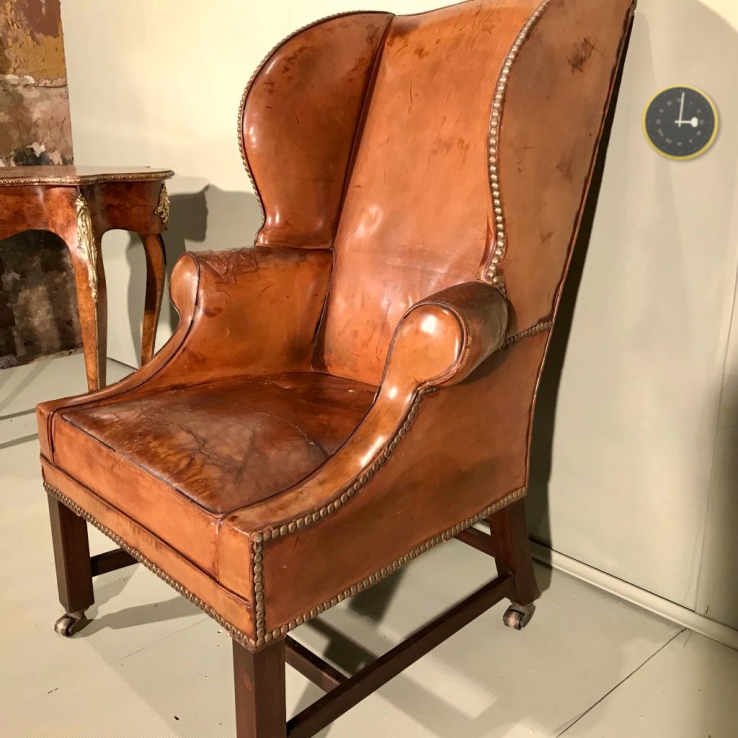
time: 3:01
